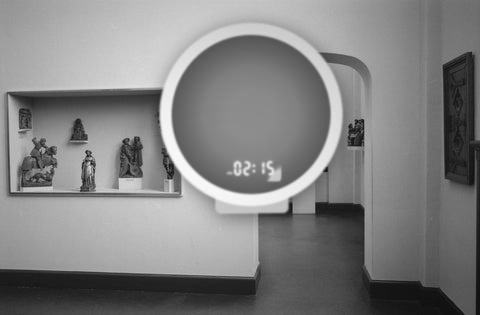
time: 2:15
